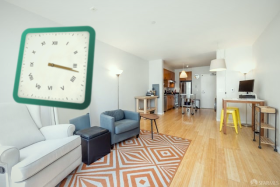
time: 3:17
